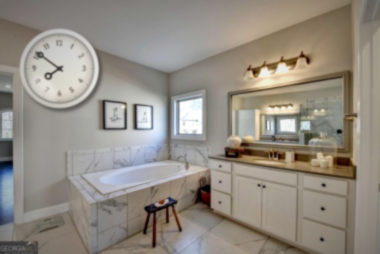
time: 7:51
